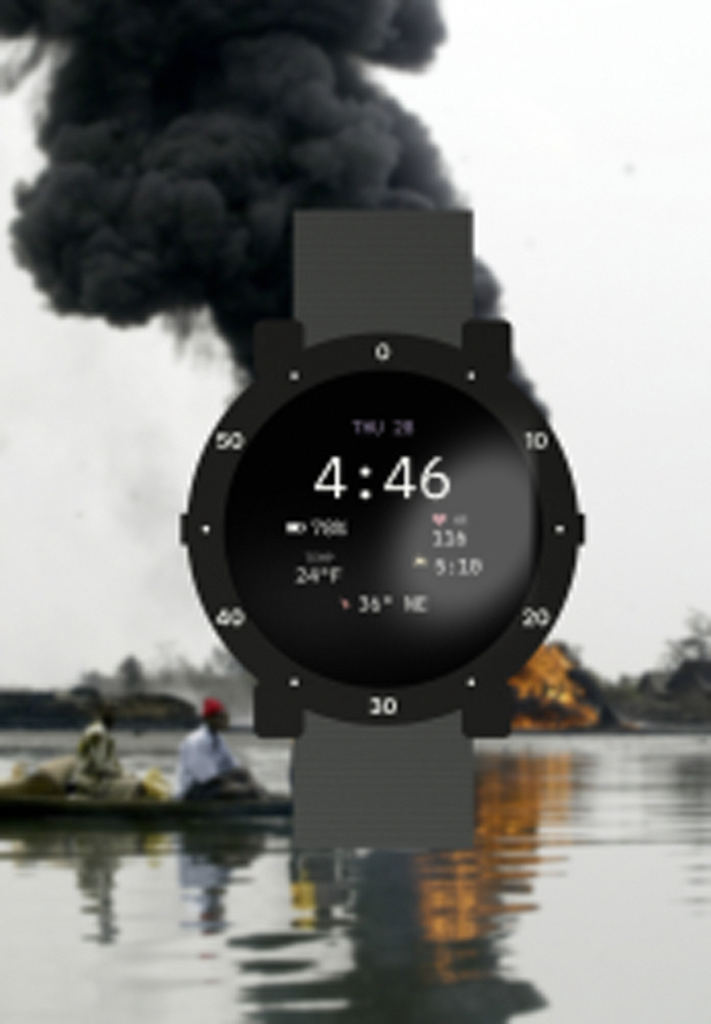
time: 4:46
